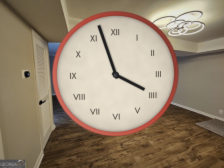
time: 3:57
